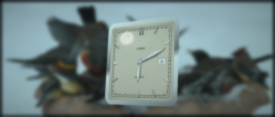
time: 6:11
